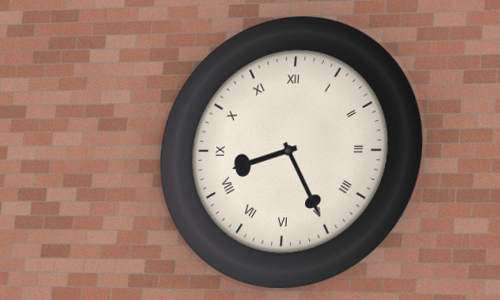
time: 8:25
